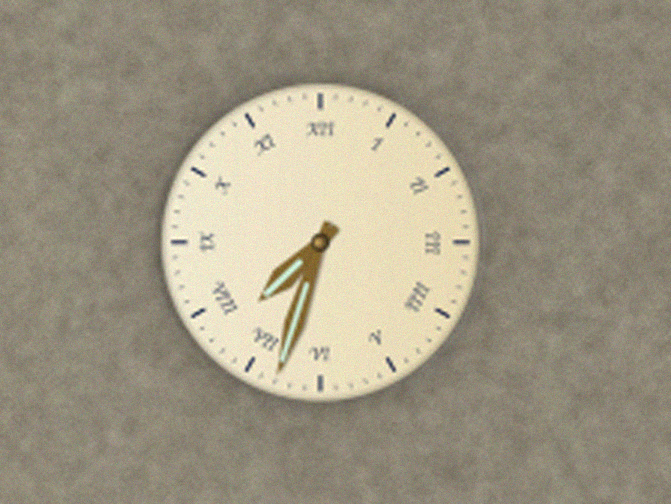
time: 7:33
